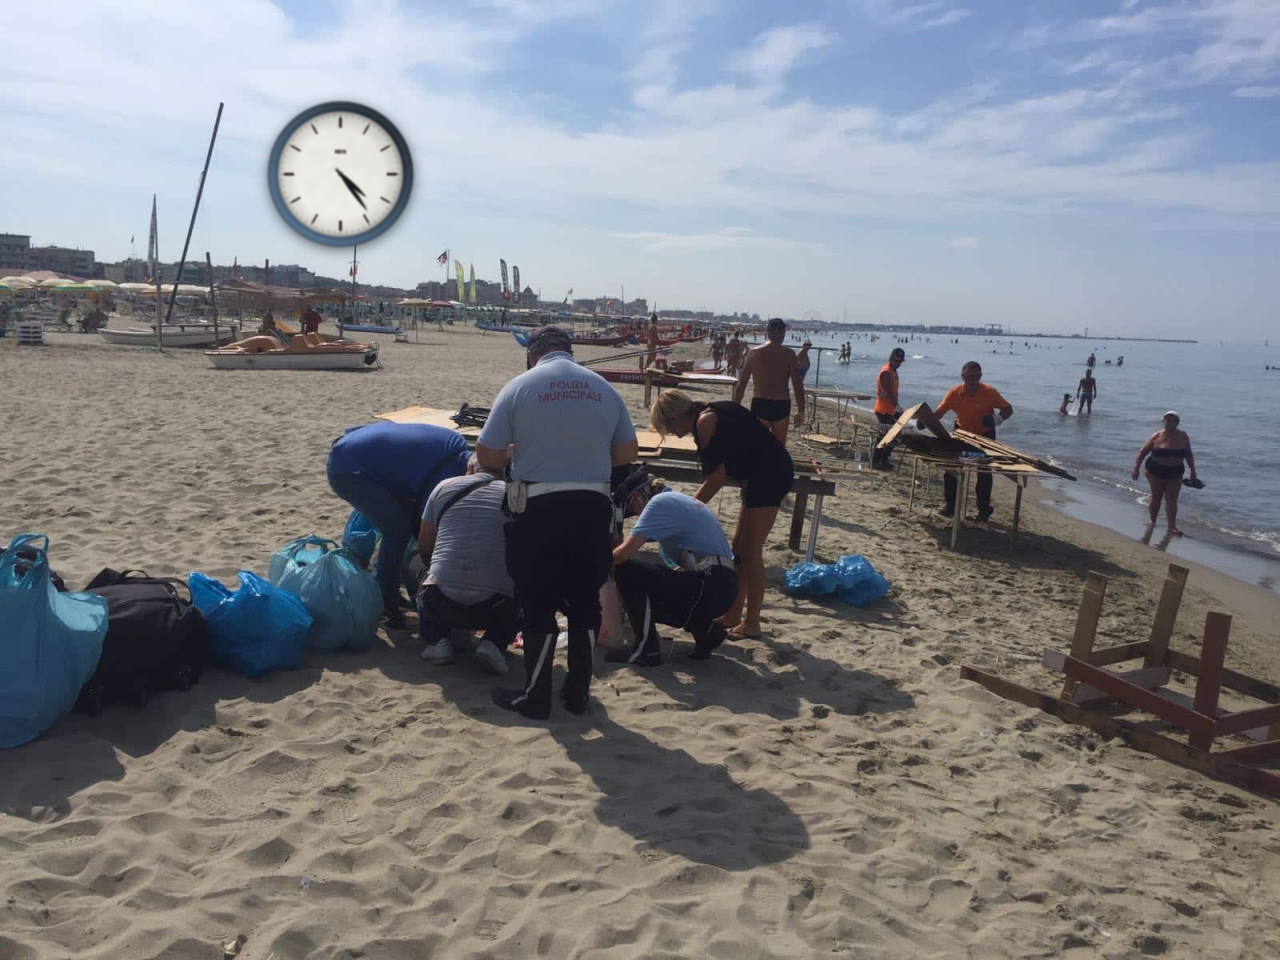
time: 4:24
